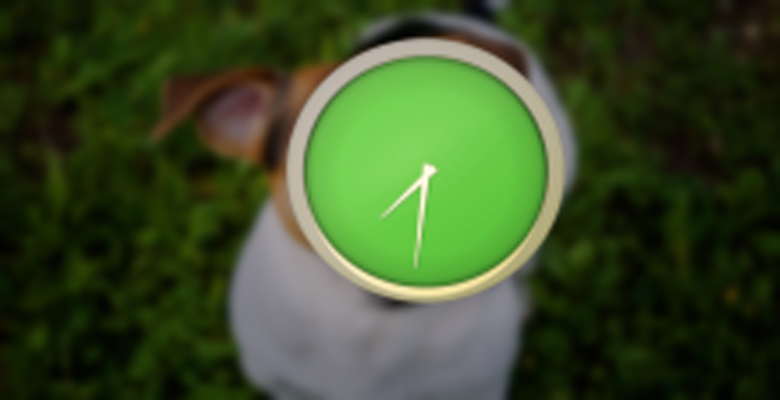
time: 7:31
